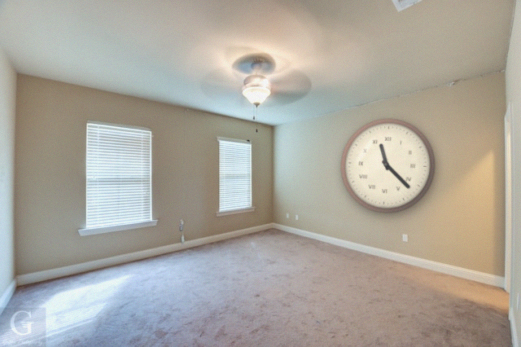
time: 11:22
